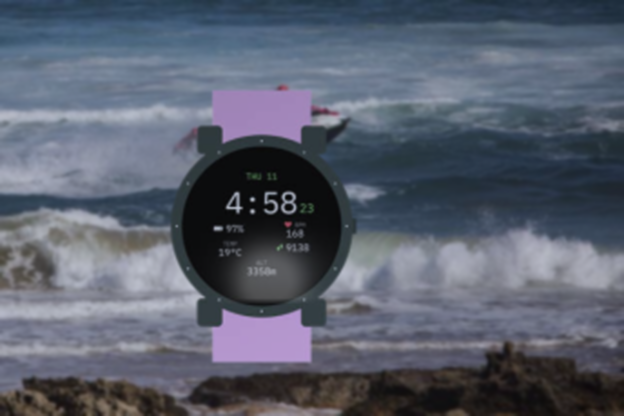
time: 4:58
